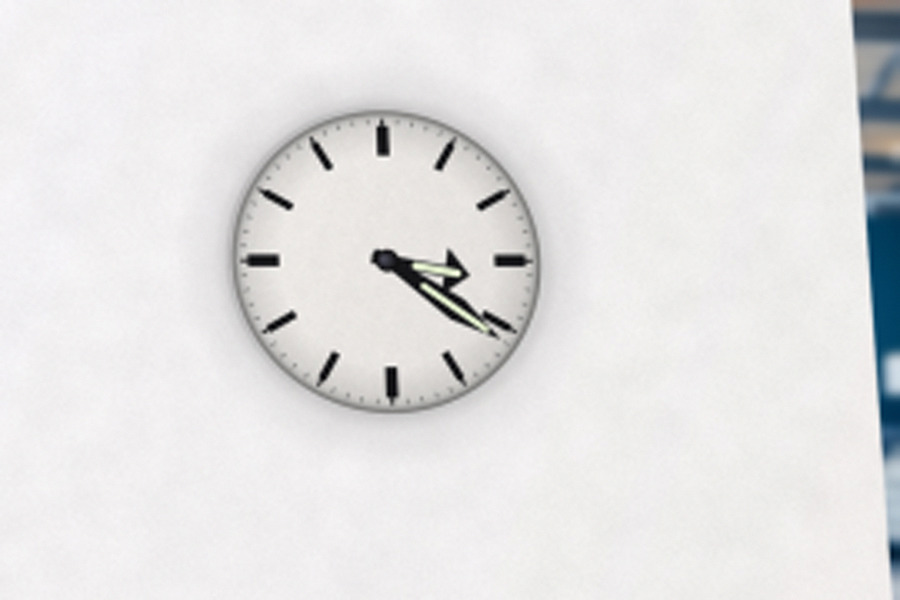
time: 3:21
